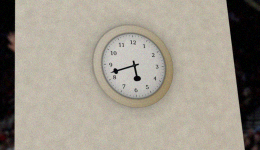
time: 5:42
